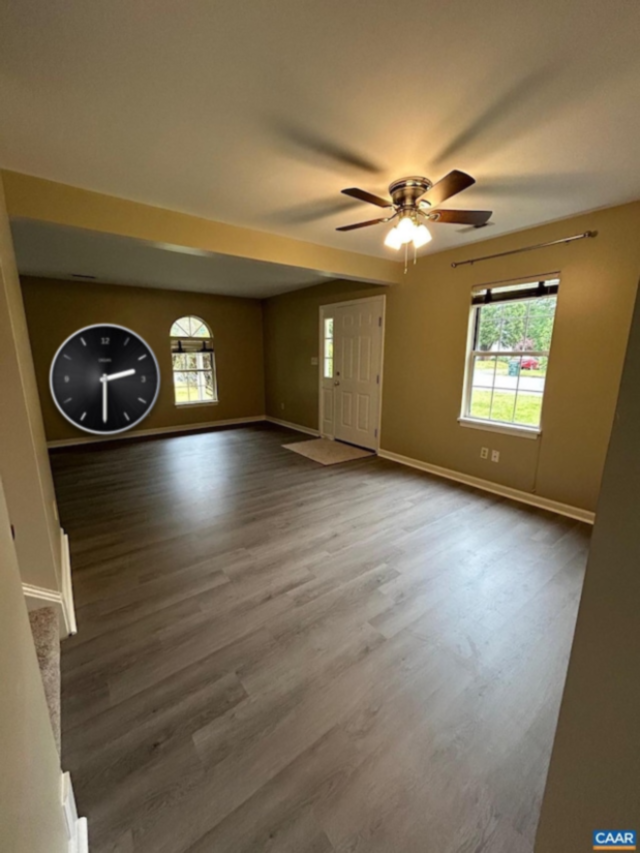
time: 2:30
